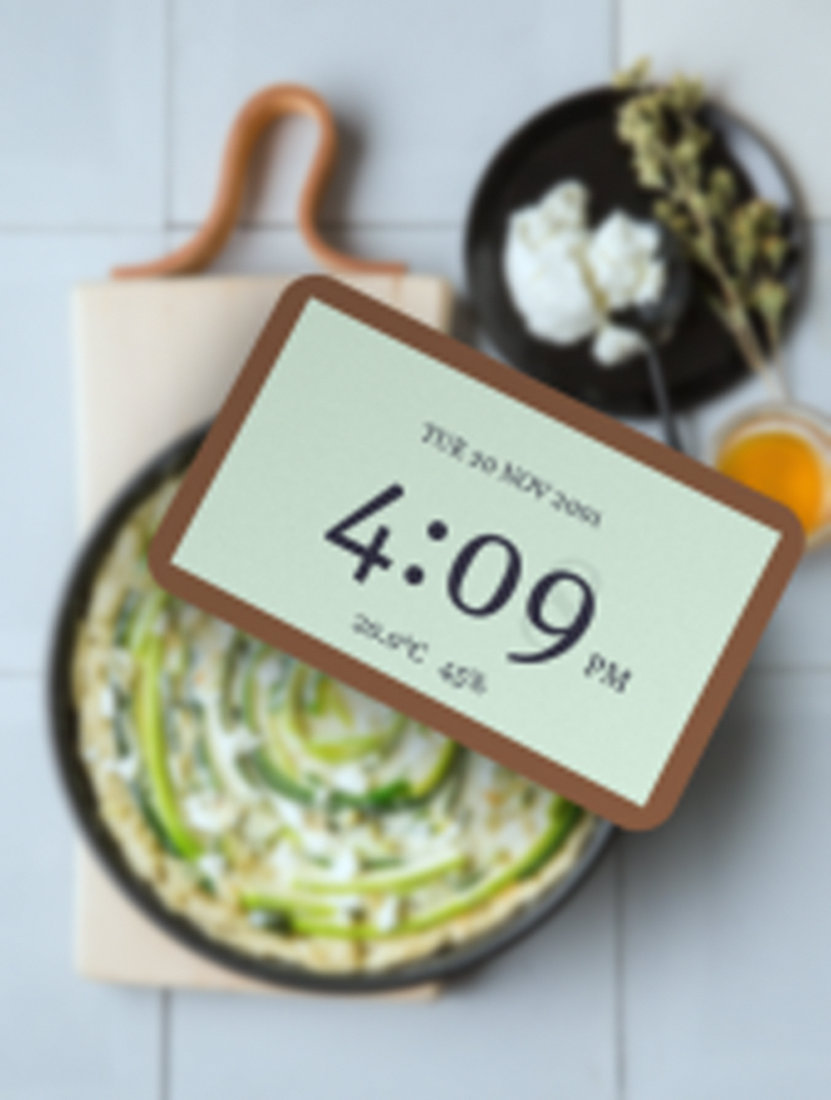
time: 4:09
